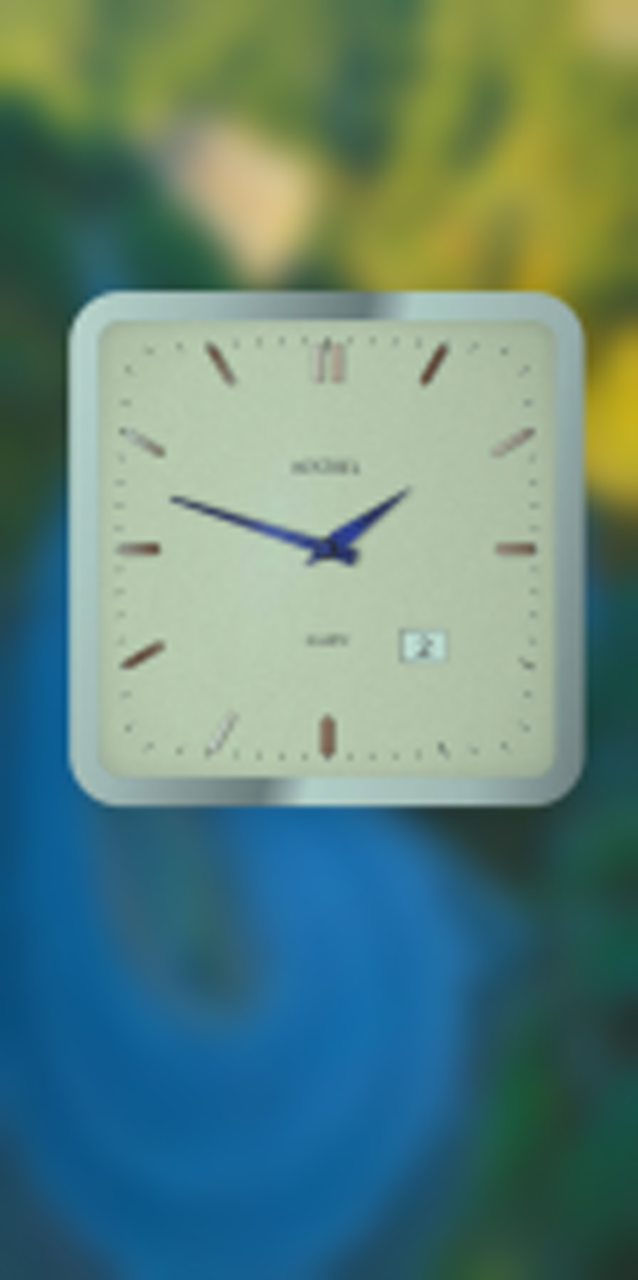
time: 1:48
